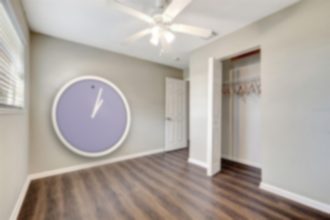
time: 1:03
